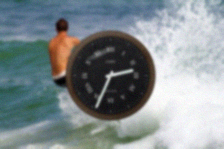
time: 2:34
